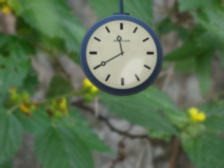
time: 11:40
